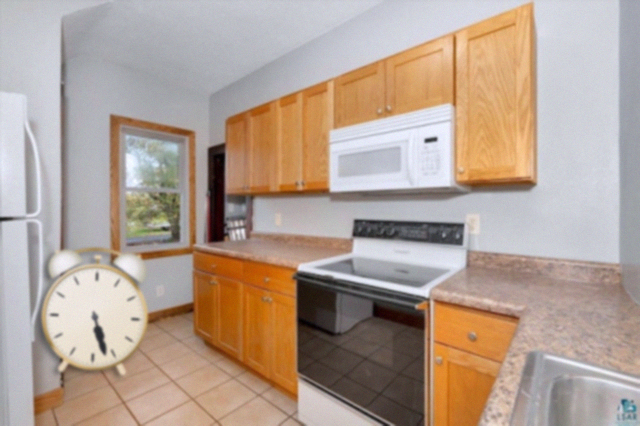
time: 5:27
